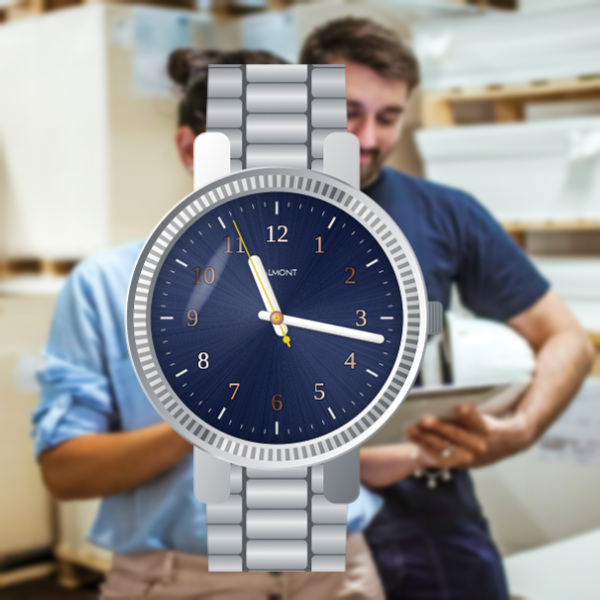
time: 11:16:56
